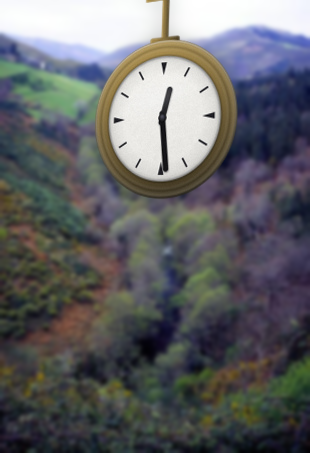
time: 12:29
